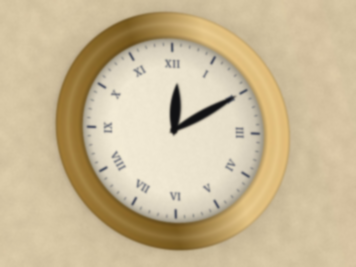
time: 12:10
